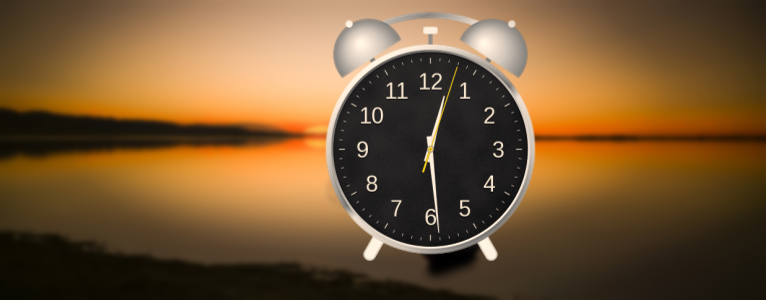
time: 12:29:03
